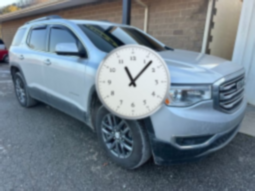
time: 11:07
